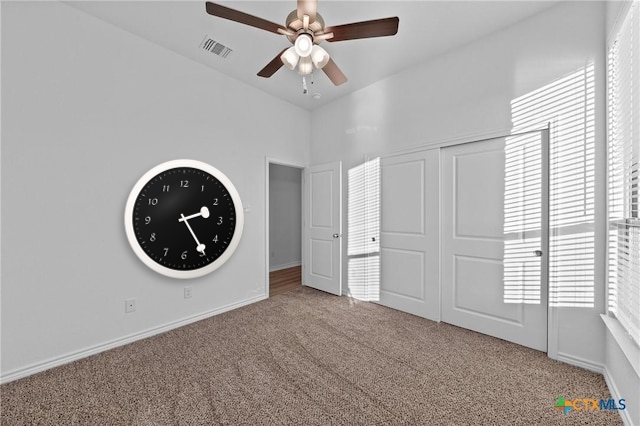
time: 2:25
